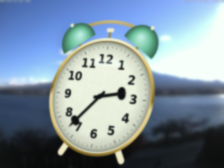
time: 2:37
